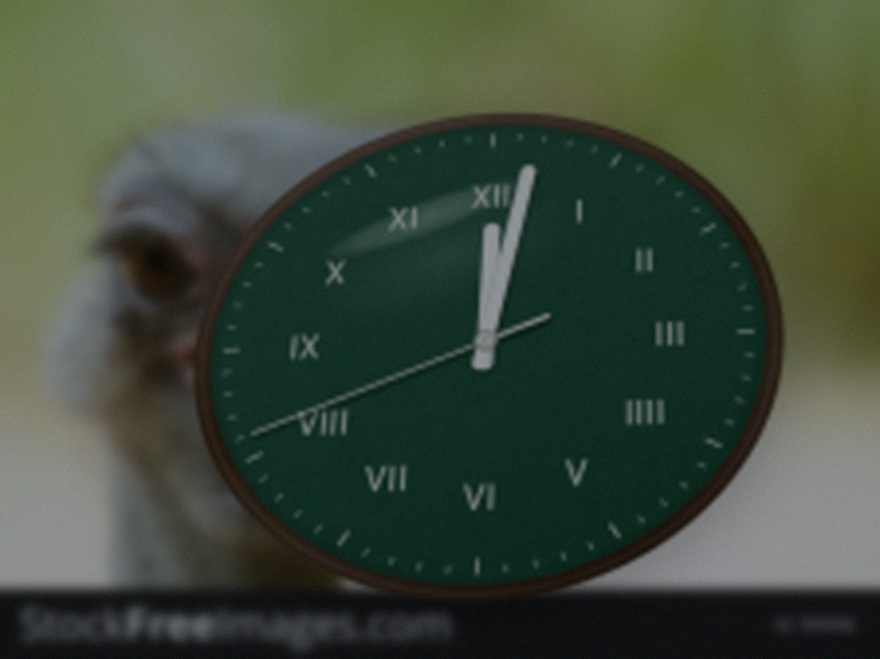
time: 12:01:41
